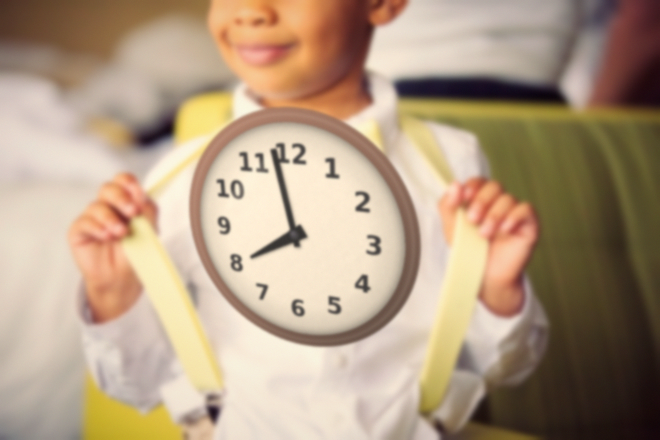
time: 7:58
